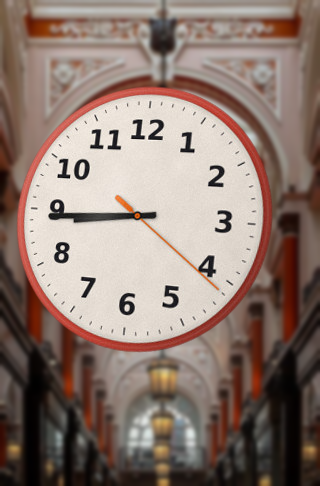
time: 8:44:21
